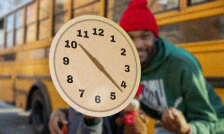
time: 10:22
